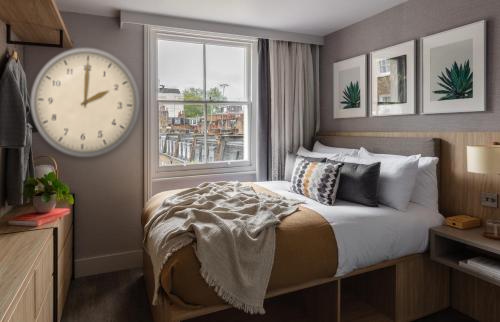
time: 2:00
